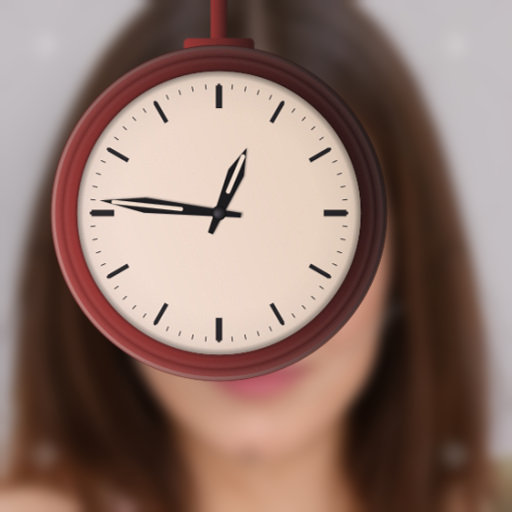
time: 12:46
